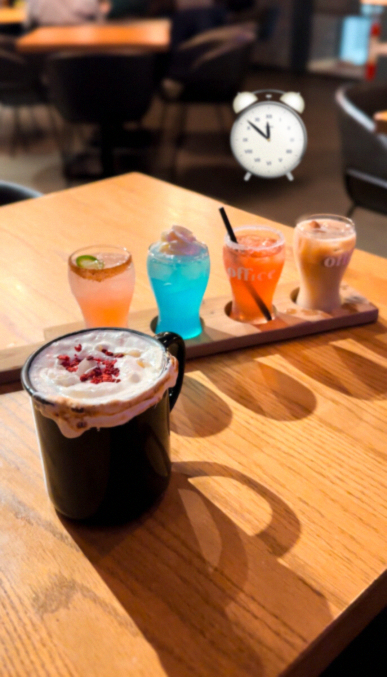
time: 11:52
